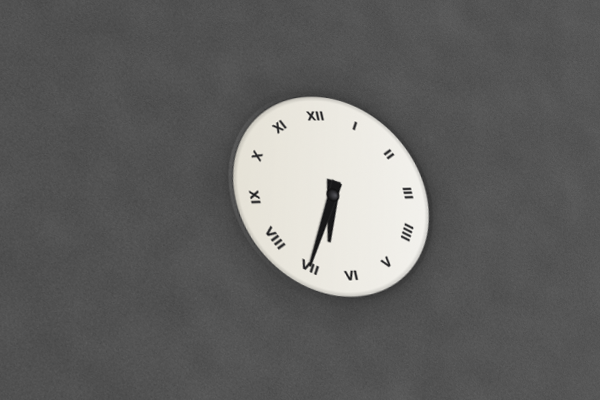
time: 6:35
